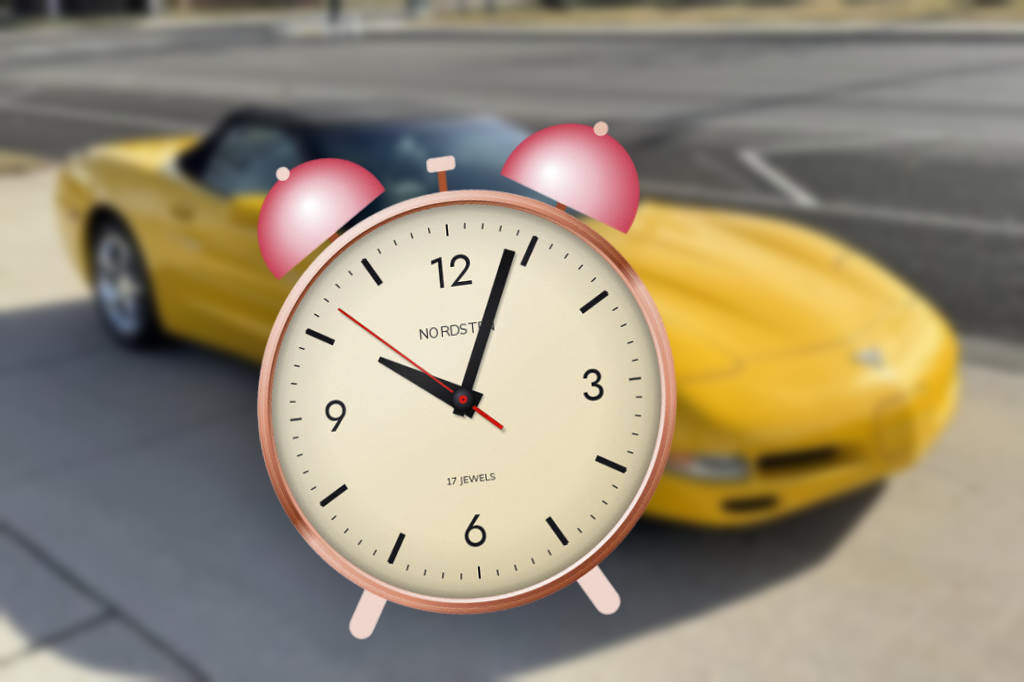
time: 10:03:52
